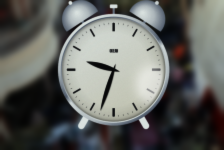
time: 9:33
